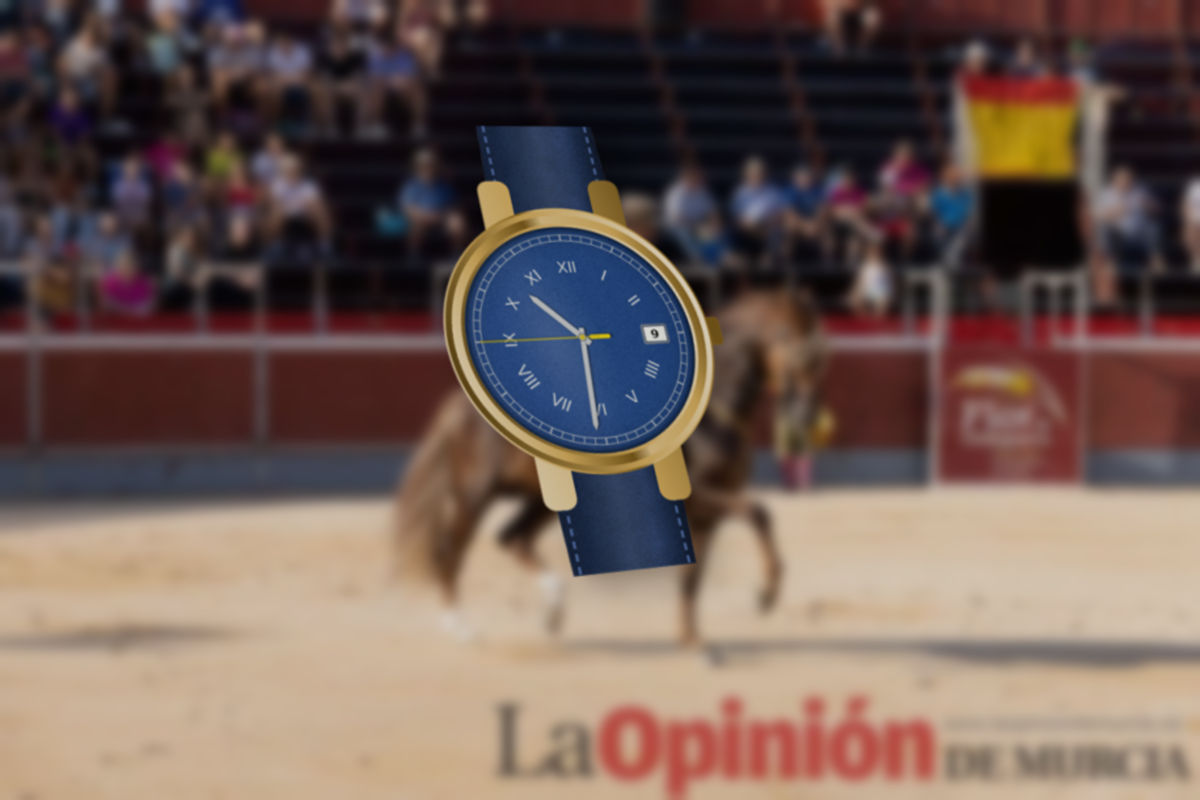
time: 10:30:45
